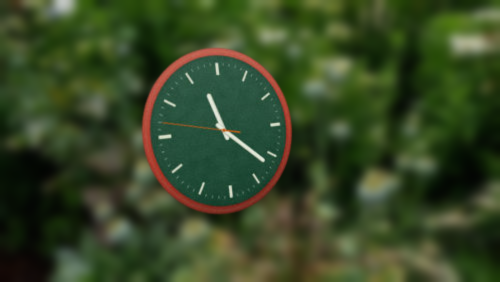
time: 11:21:47
